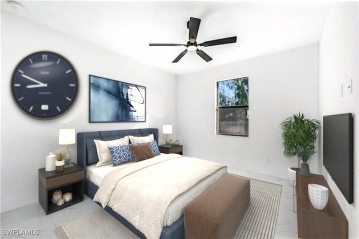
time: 8:49
